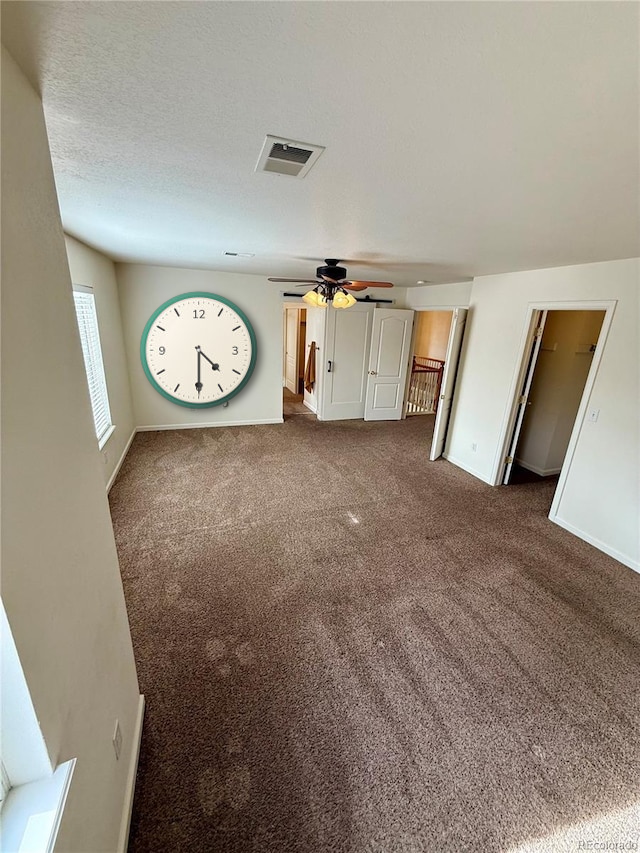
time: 4:30
